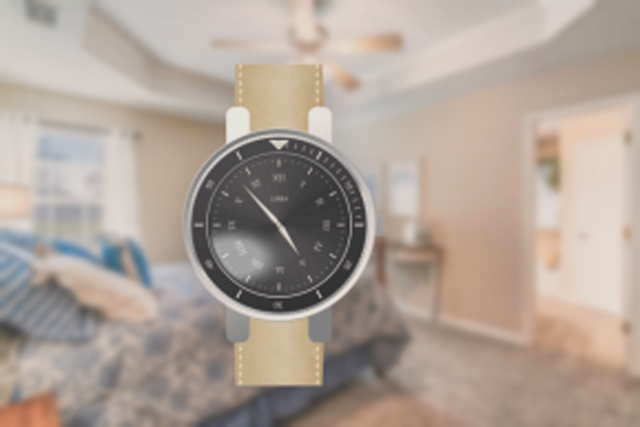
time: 4:53
